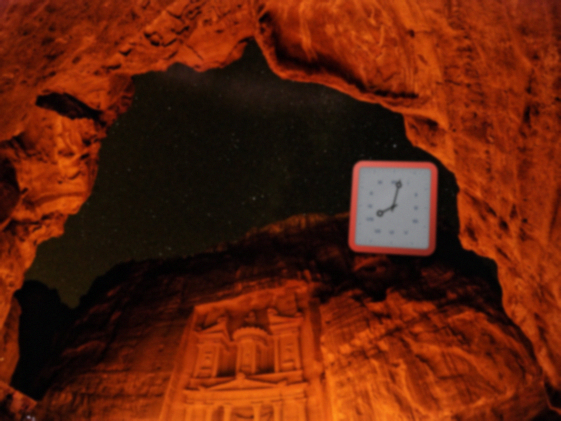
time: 8:02
